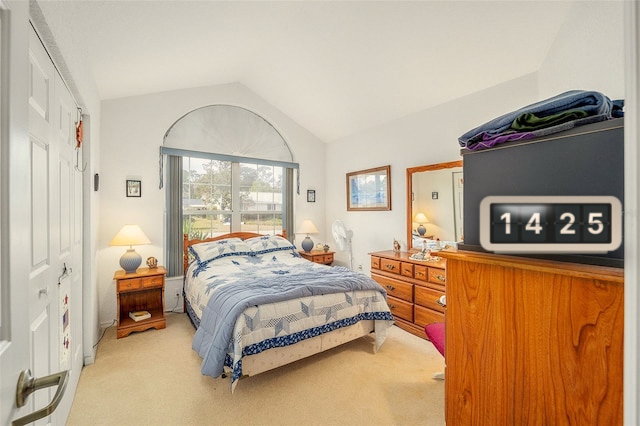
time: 14:25
